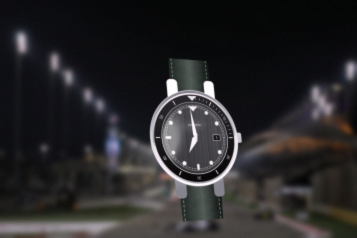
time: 6:59
